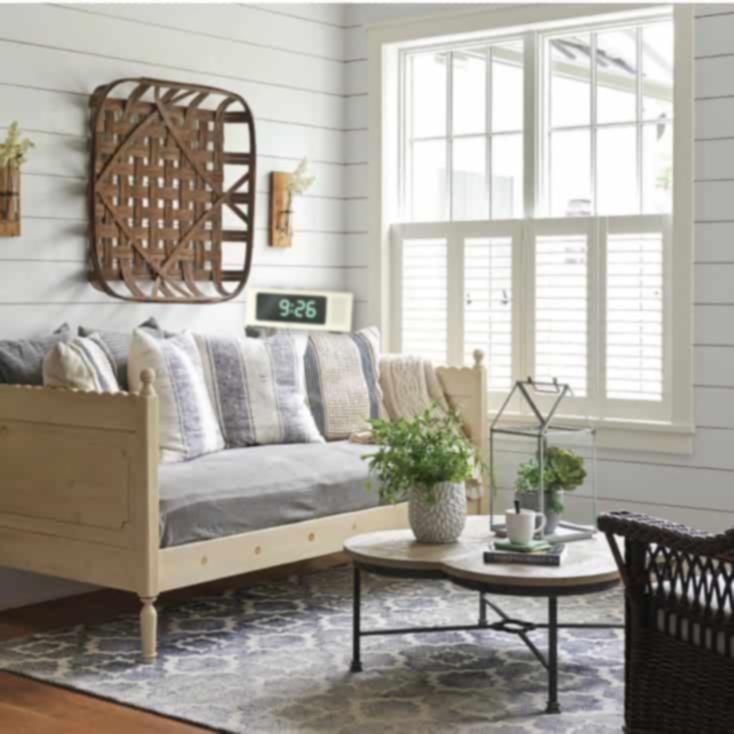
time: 9:26
